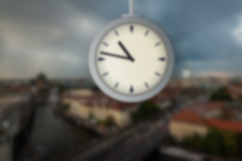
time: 10:47
